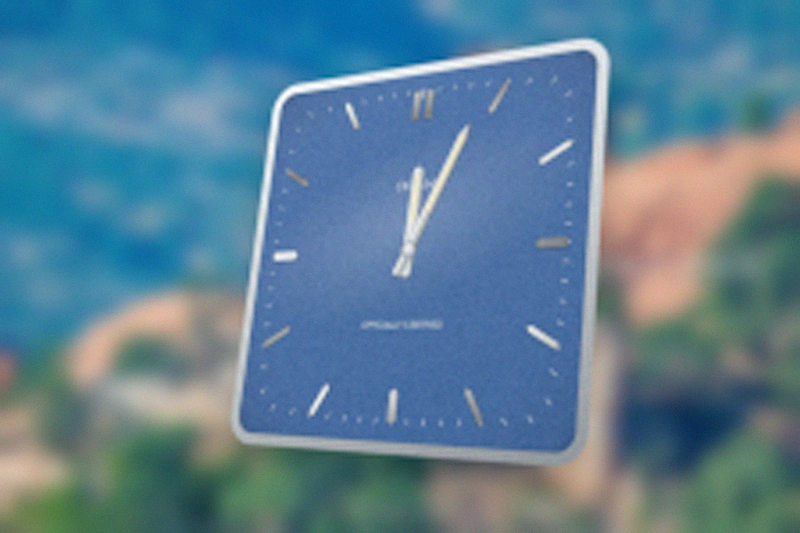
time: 12:04
